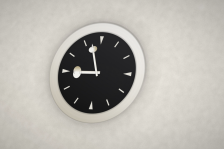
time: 8:57
